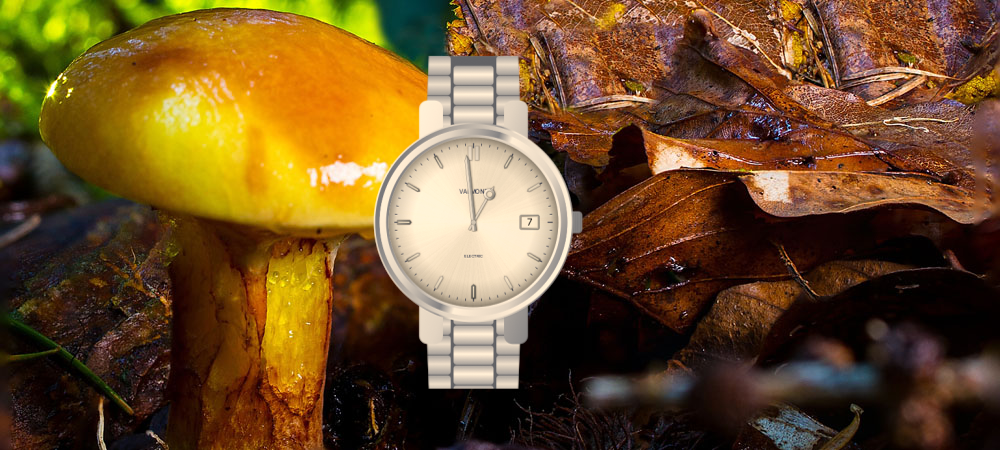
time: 12:59
